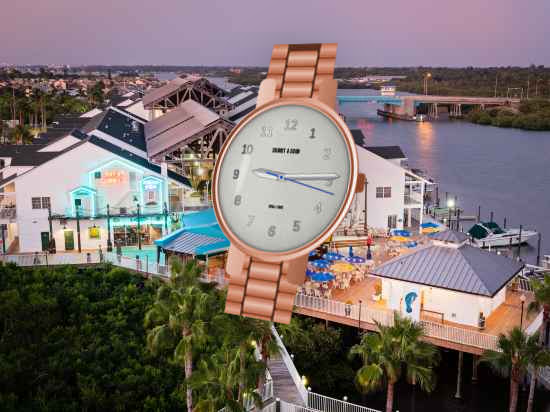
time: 9:14:17
